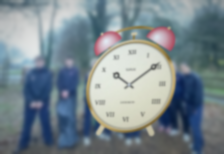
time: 10:09
